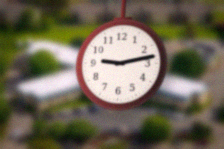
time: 9:13
